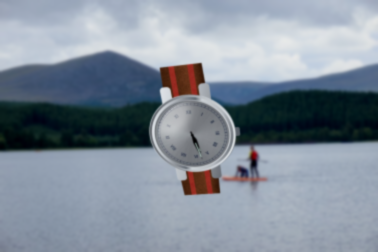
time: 5:28
